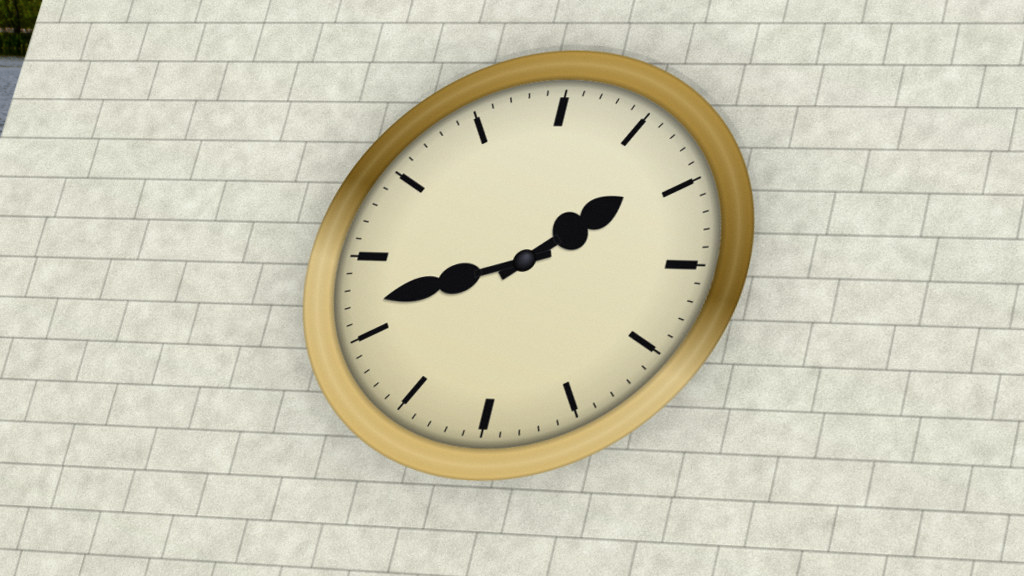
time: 1:42
